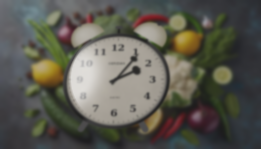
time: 2:06
